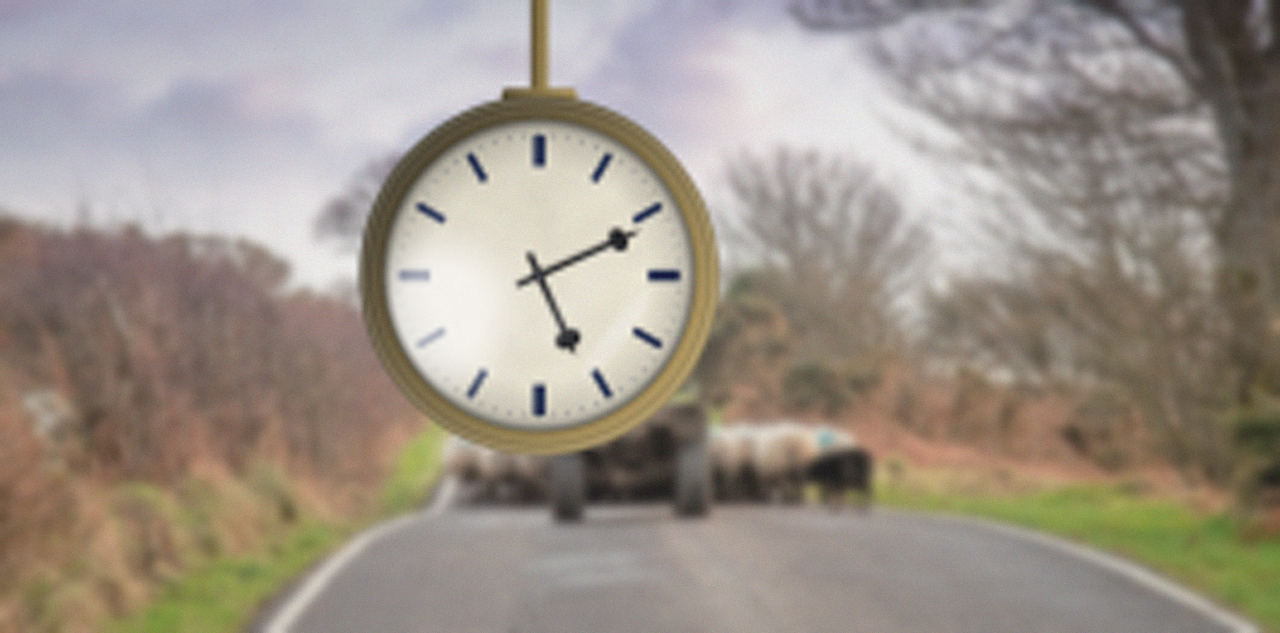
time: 5:11
